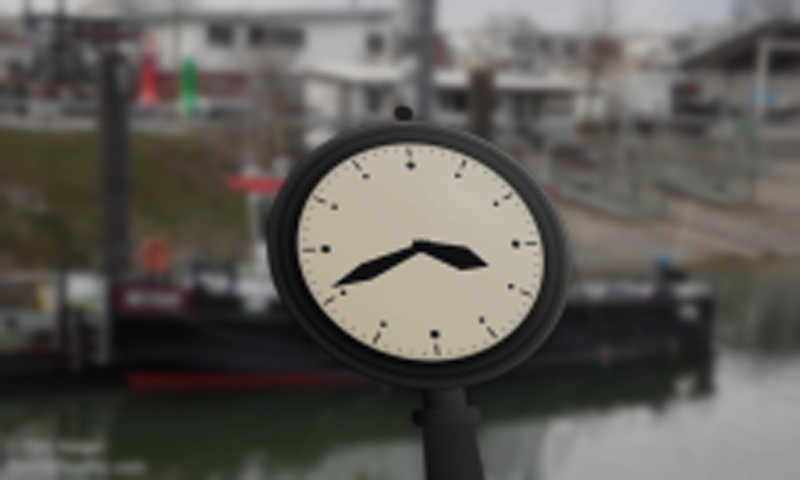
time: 3:41
